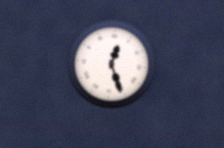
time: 12:26
